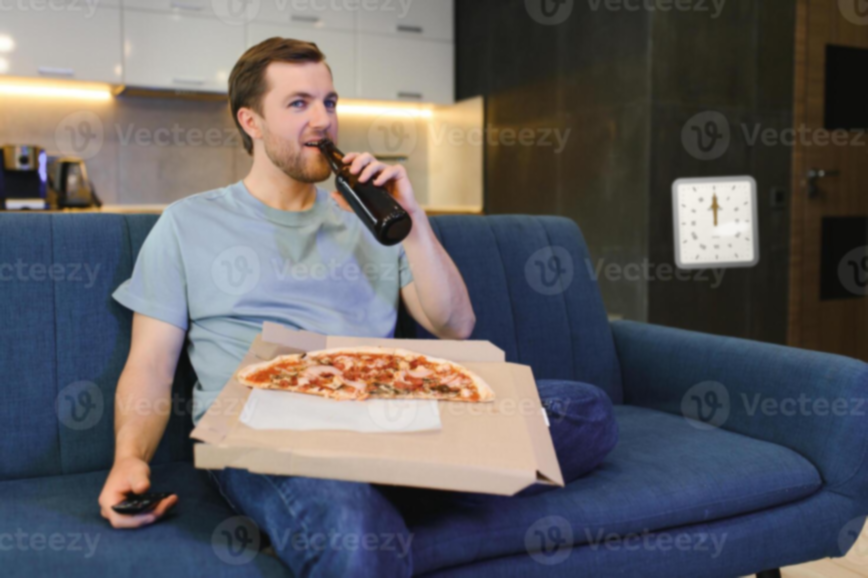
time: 12:00
